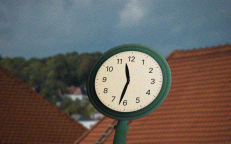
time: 11:32
